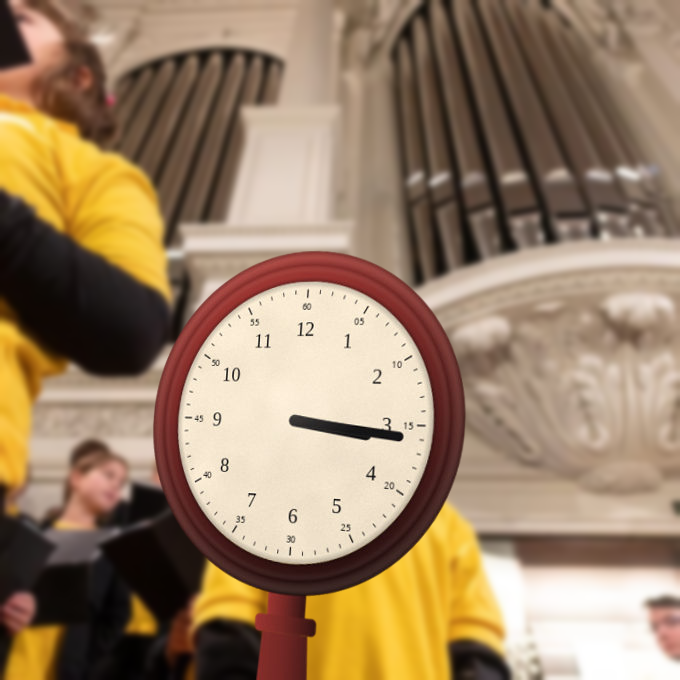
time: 3:16
